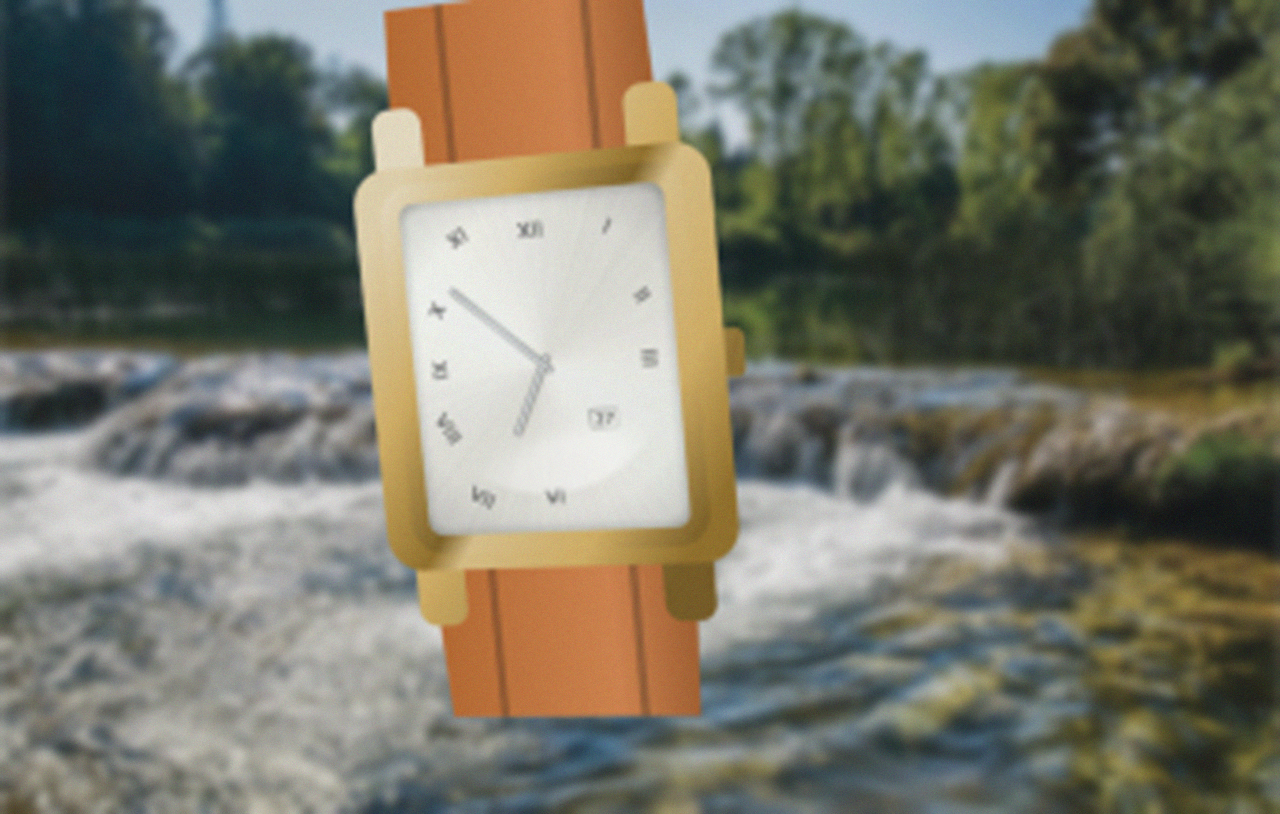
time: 6:52
